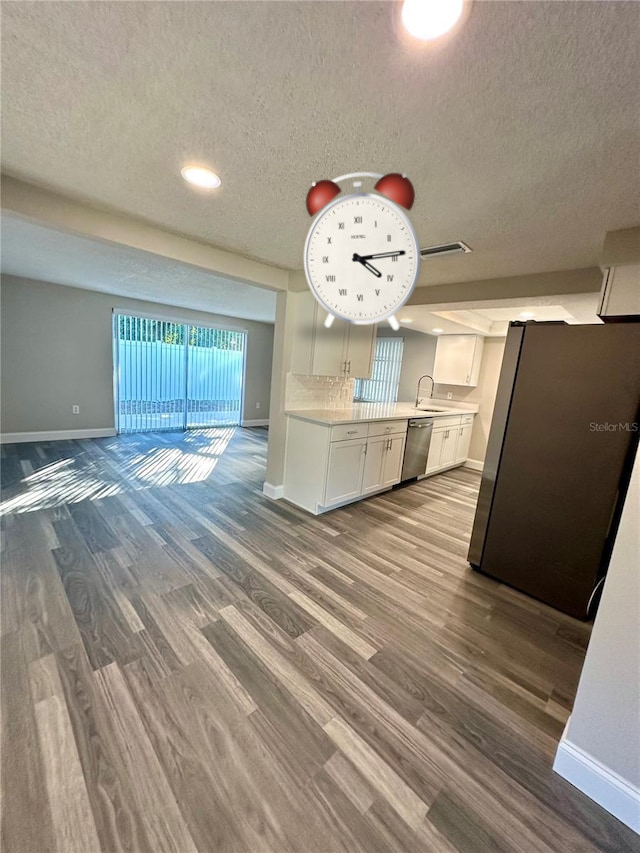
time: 4:14
